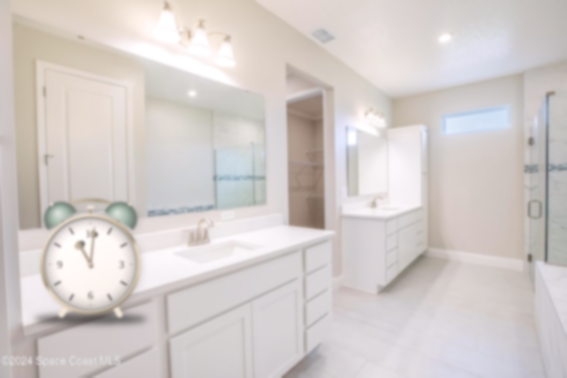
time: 11:01
